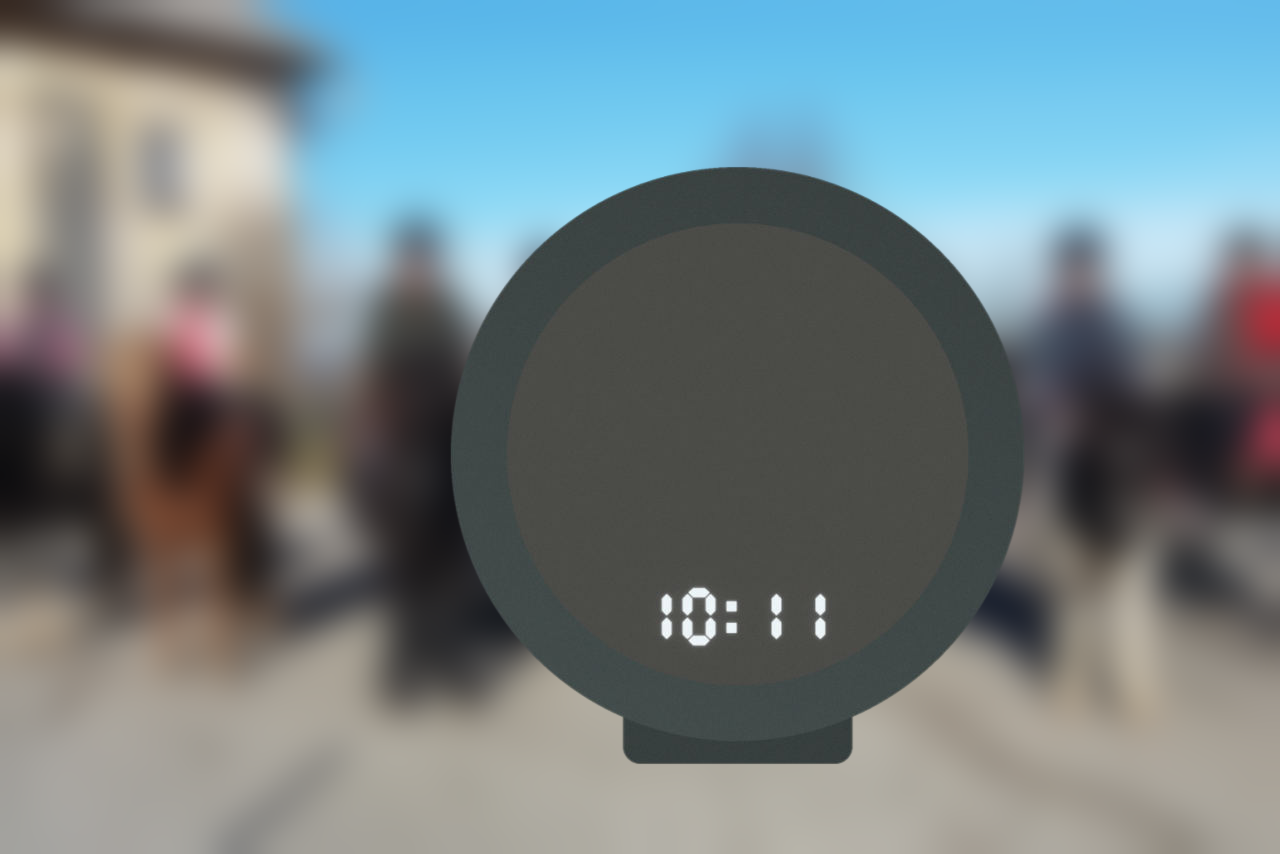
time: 10:11
